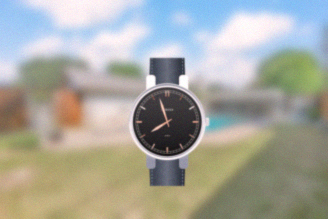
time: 7:57
